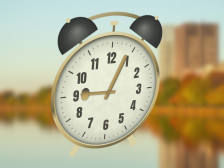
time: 9:04
